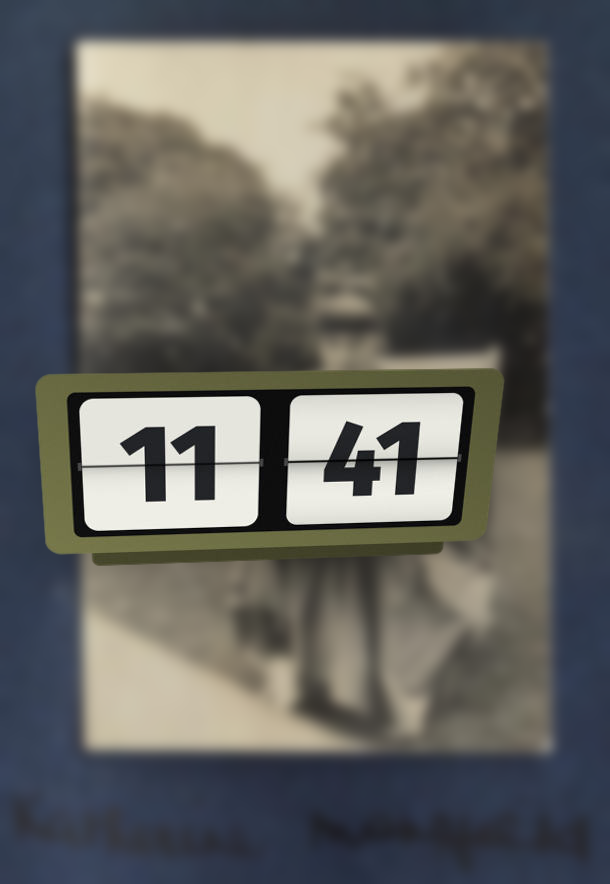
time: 11:41
